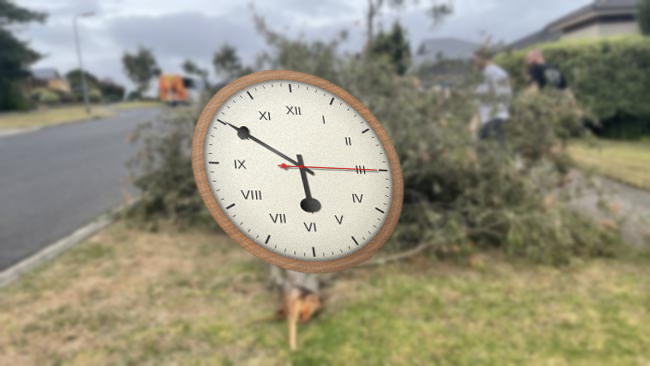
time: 5:50:15
